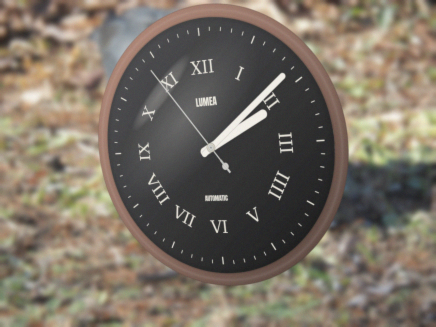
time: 2:08:54
